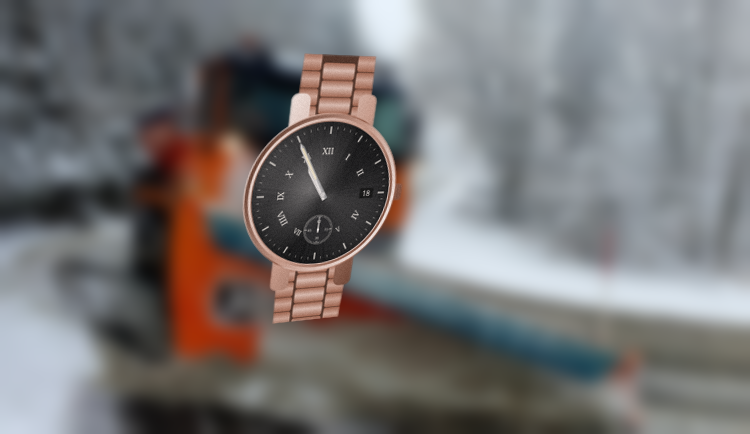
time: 10:55
